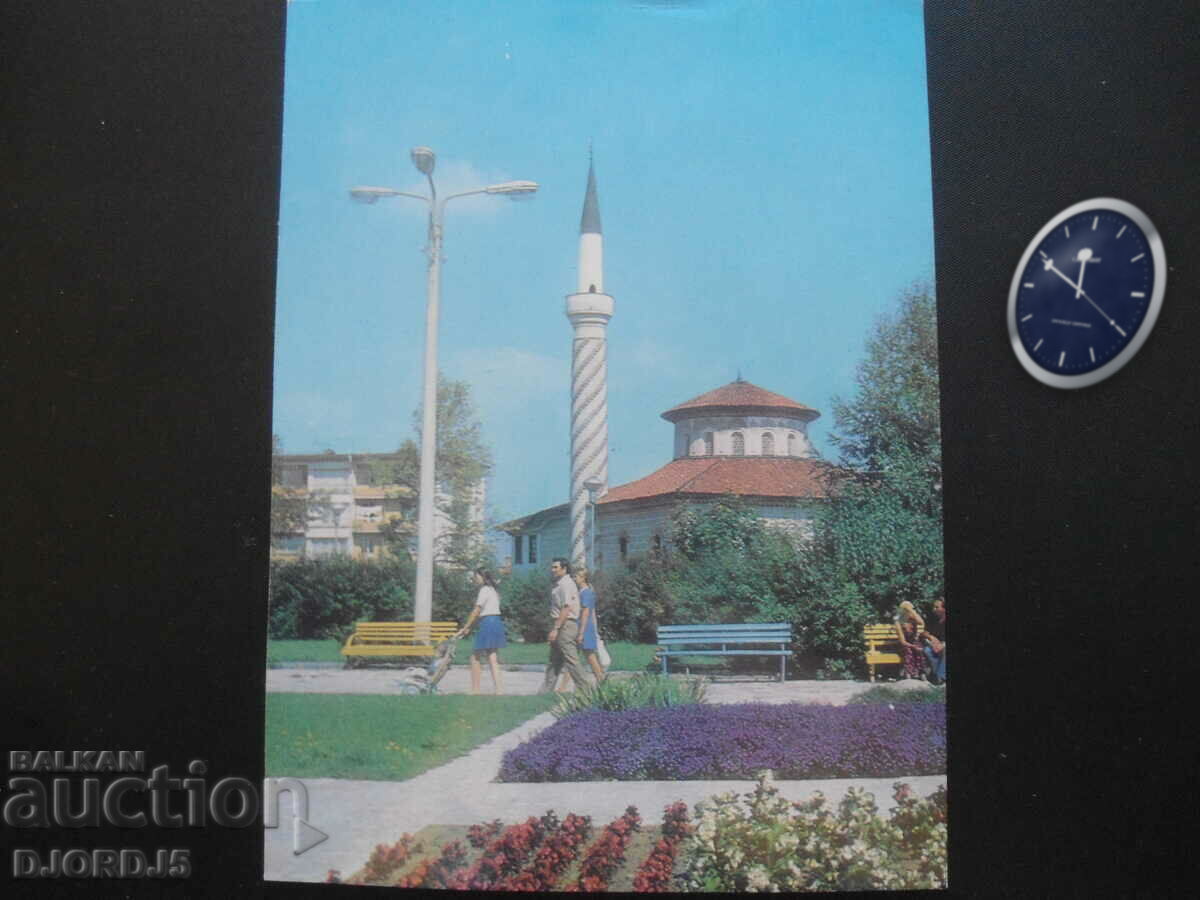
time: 11:49:20
